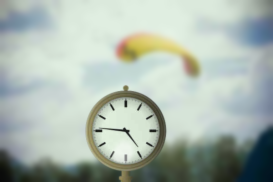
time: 4:46
